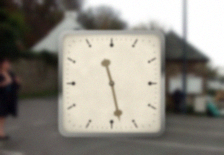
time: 11:28
